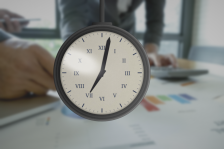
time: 7:02
